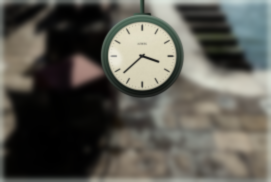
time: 3:38
